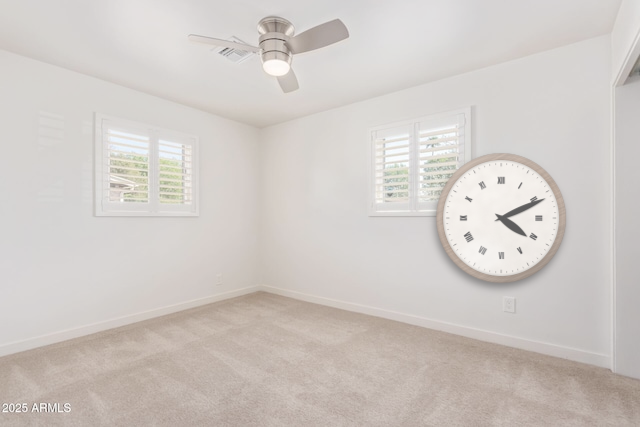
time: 4:11
